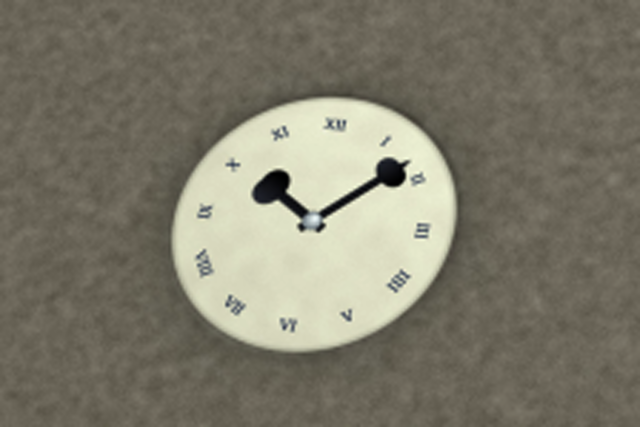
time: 10:08
